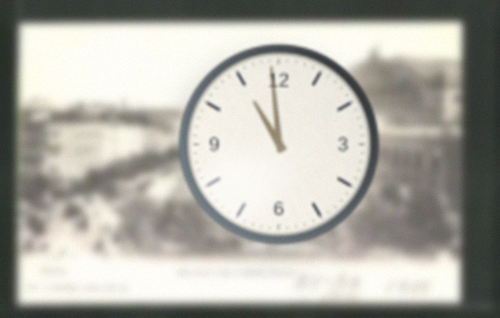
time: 10:59
